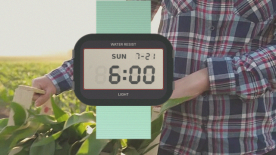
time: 6:00
